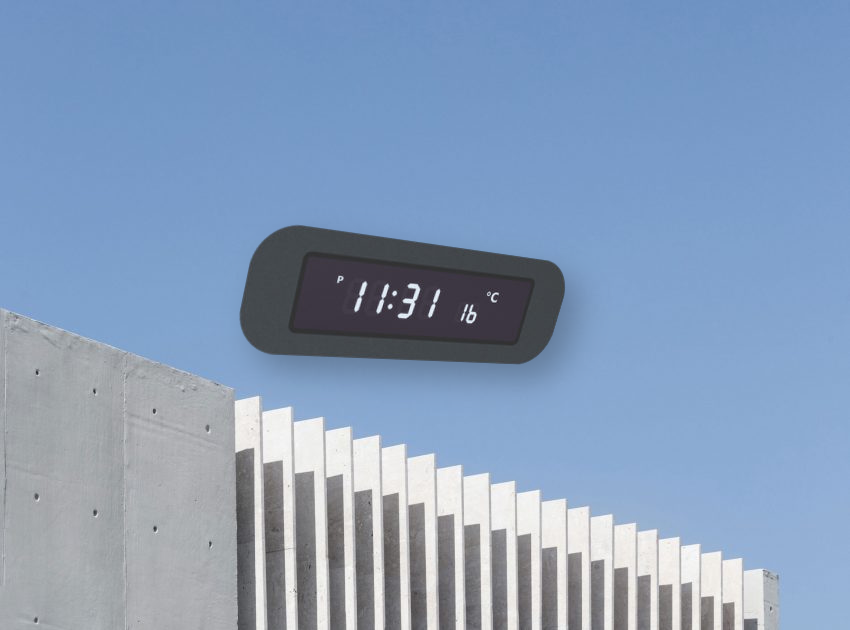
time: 11:31
